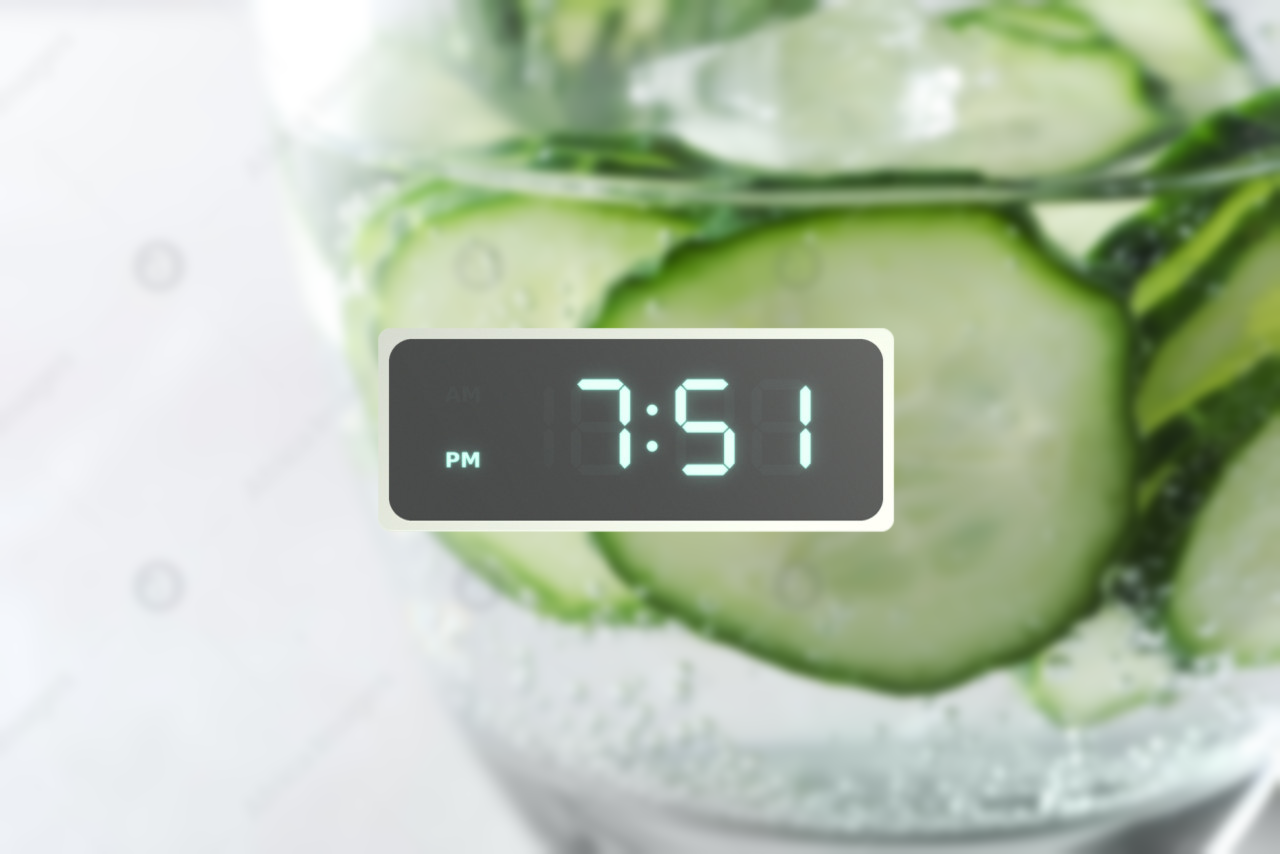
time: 7:51
